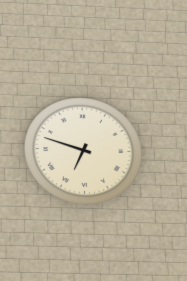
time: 6:48
